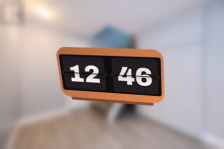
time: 12:46
